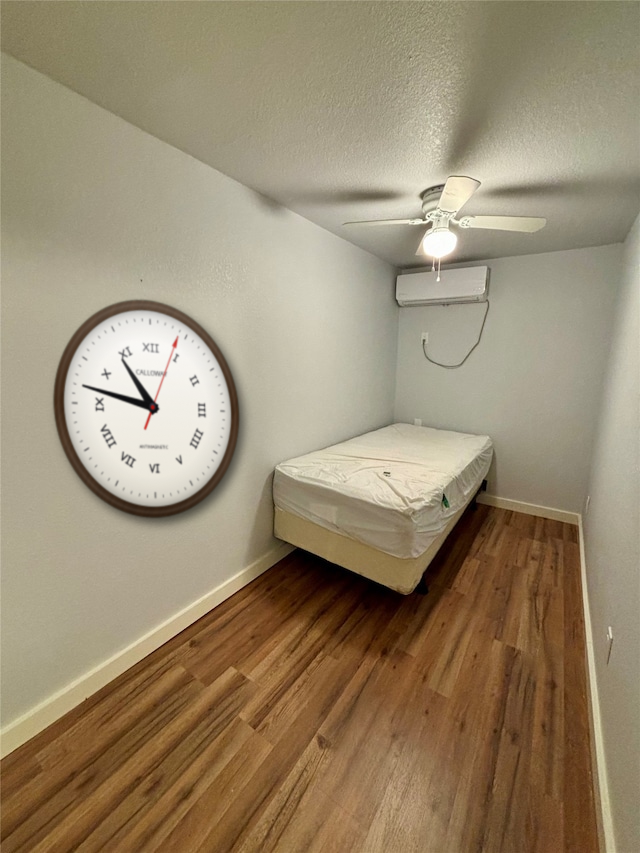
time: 10:47:04
